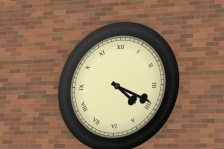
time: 4:19
